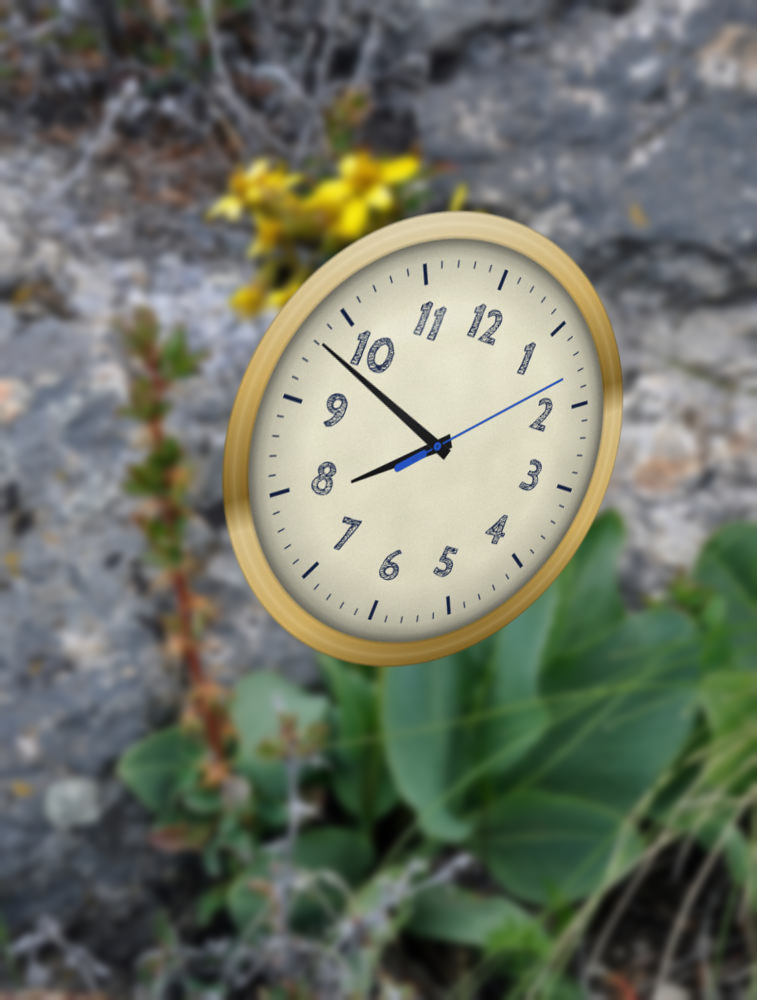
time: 7:48:08
